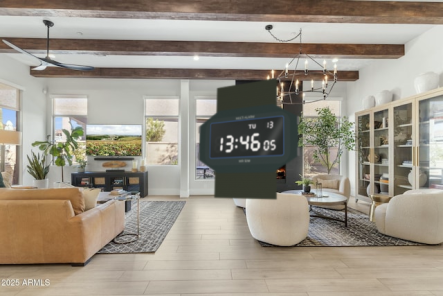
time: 13:46:05
